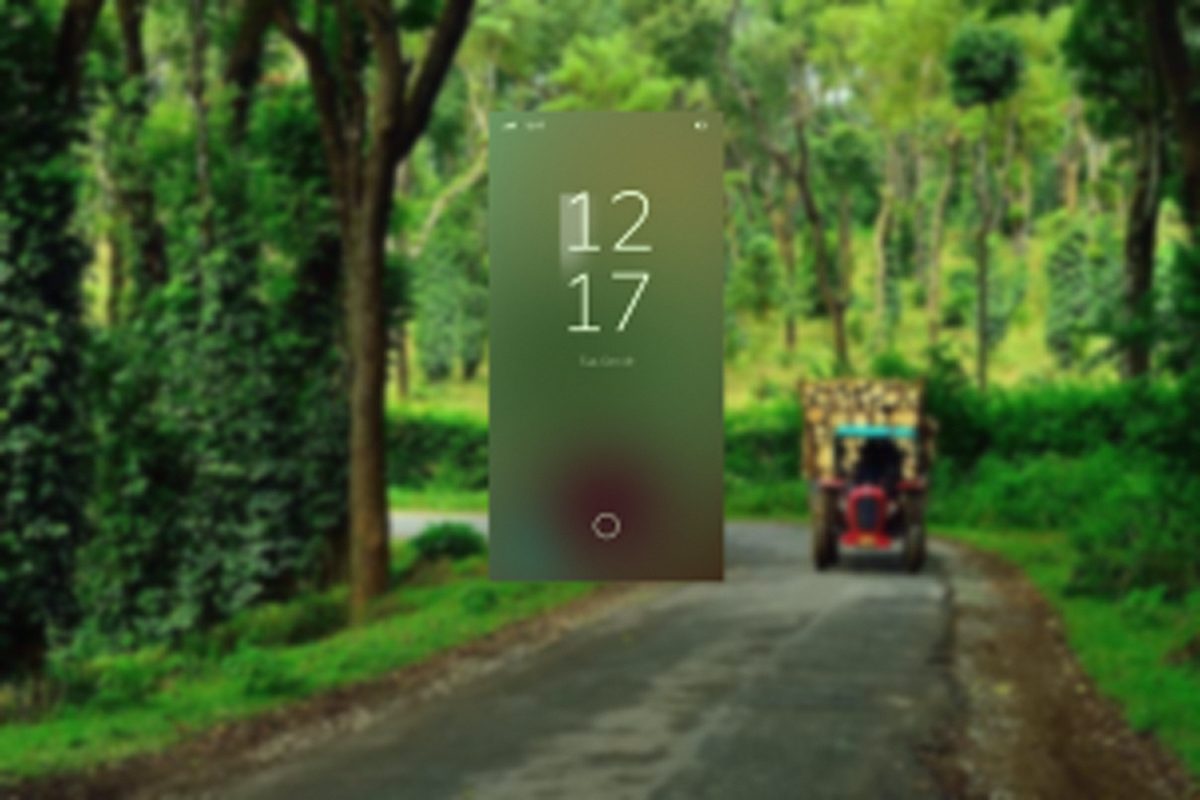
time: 12:17
